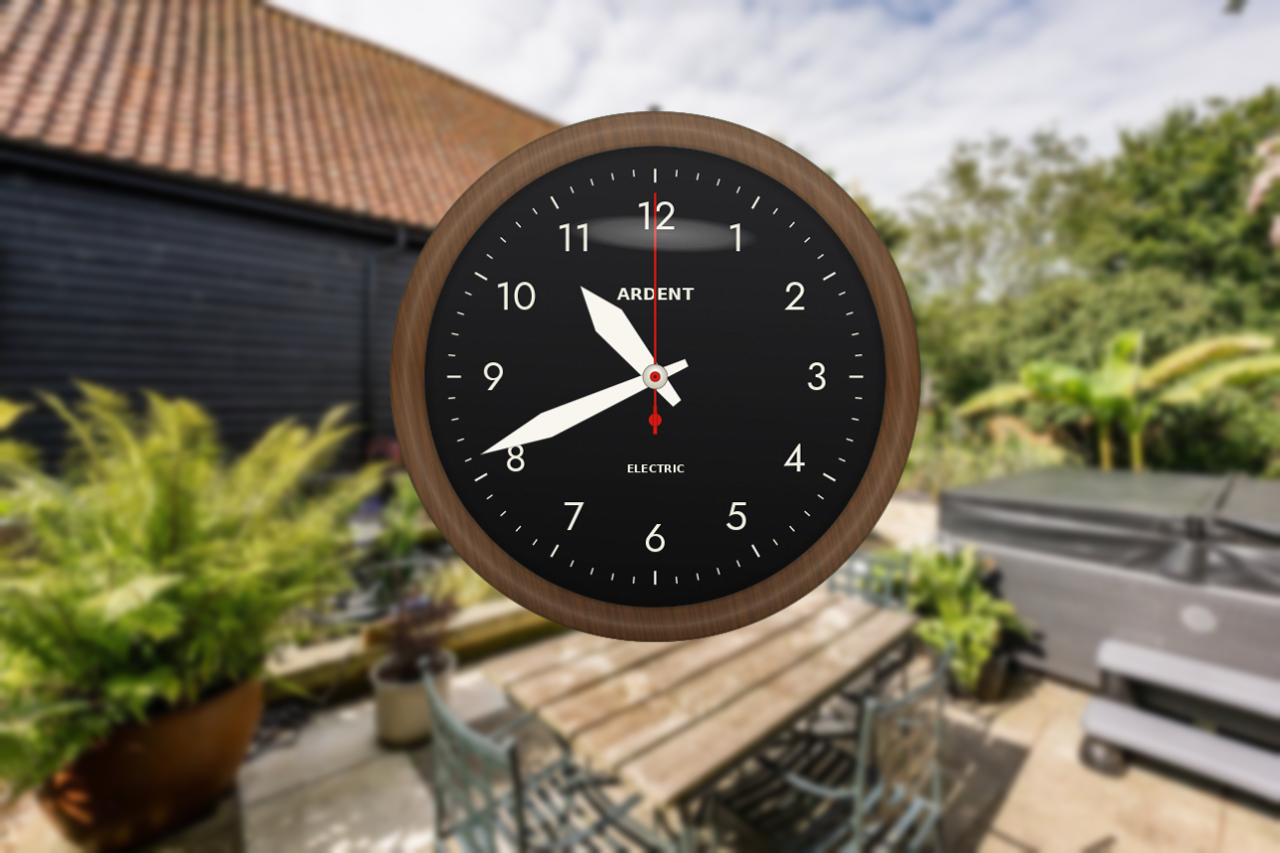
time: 10:41:00
